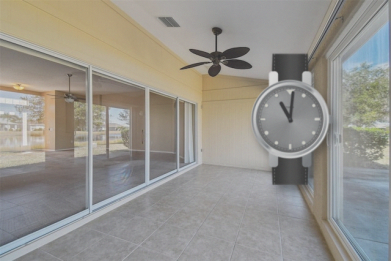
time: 11:01
